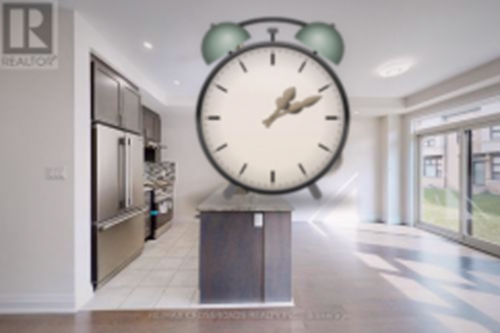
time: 1:11
